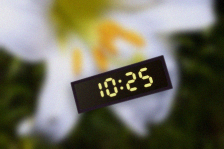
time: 10:25
